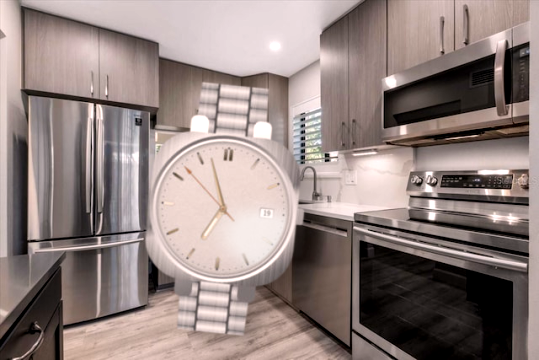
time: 6:56:52
